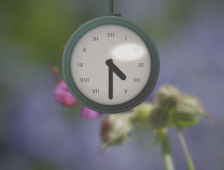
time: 4:30
